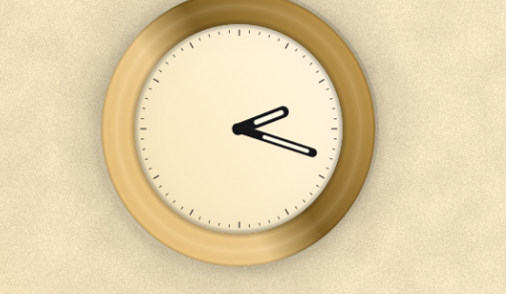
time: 2:18
